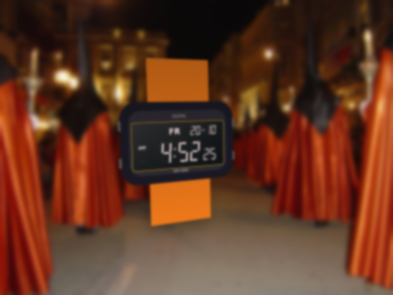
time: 4:52:25
